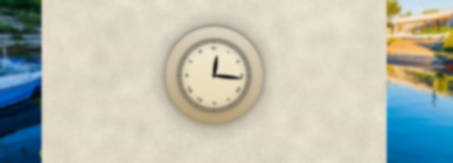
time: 12:16
